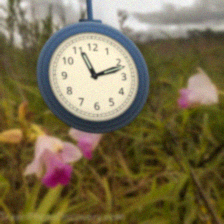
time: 11:12
